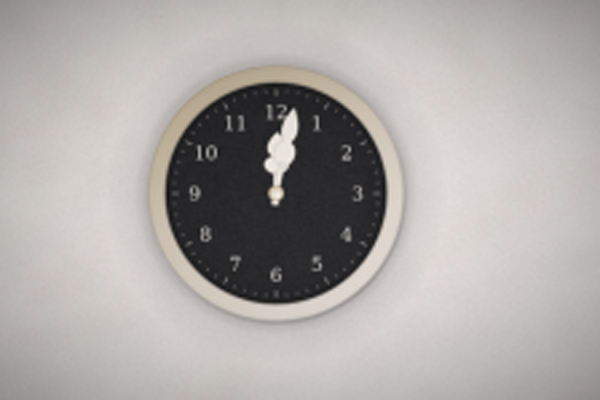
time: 12:02
